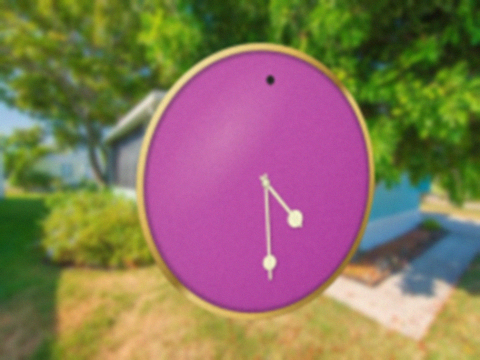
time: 4:29
